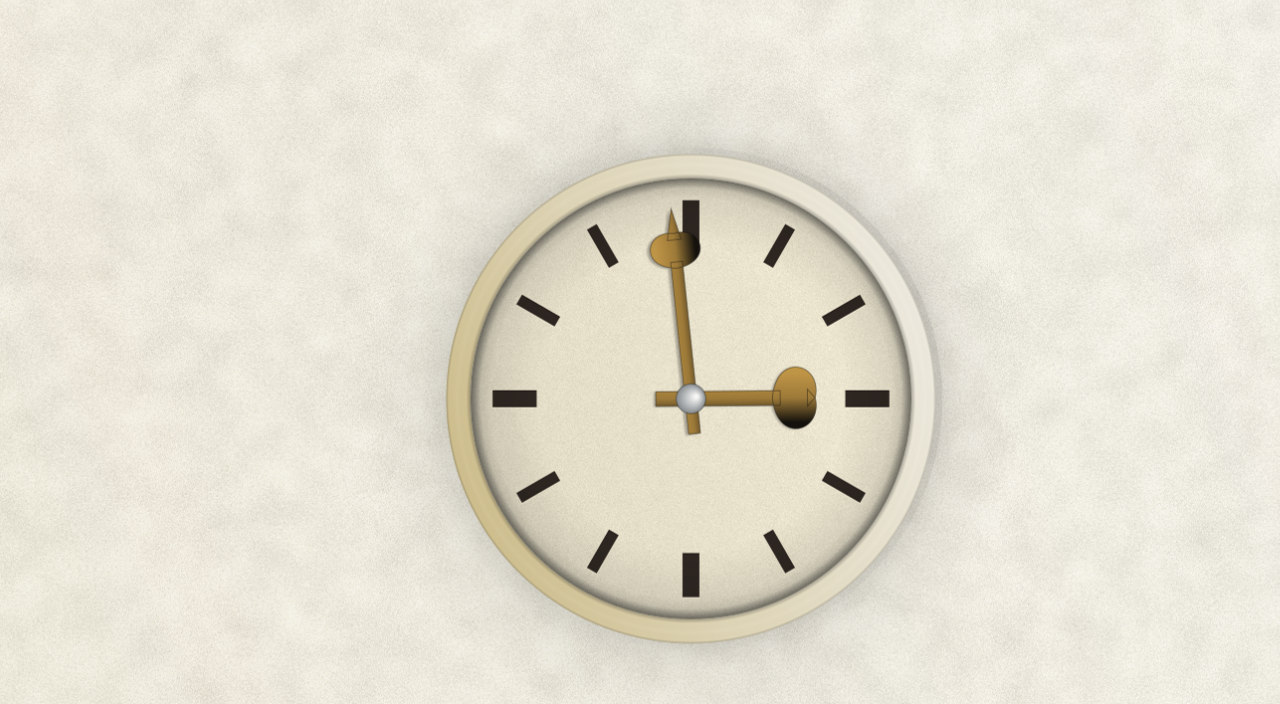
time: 2:59
